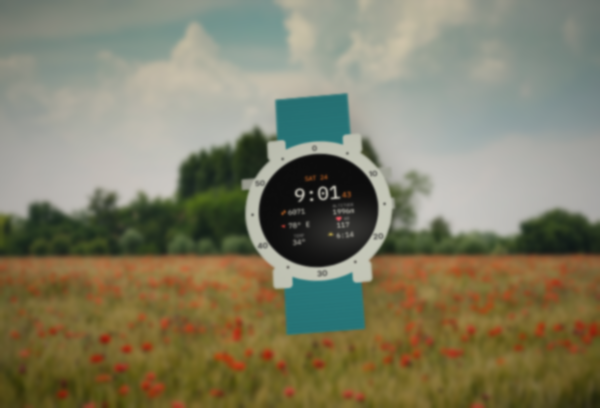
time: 9:01
